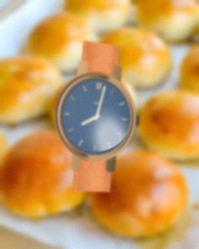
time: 8:02
